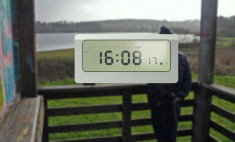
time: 16:08:17
